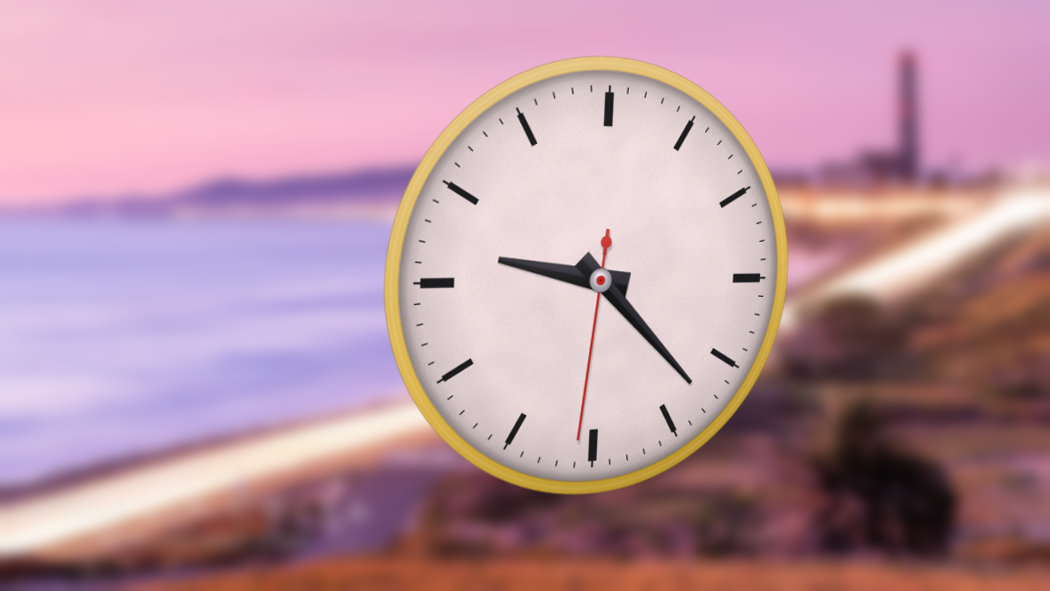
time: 9:22:31
